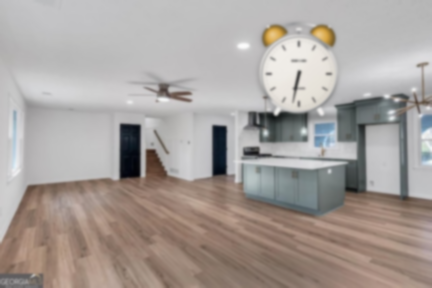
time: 6:32
